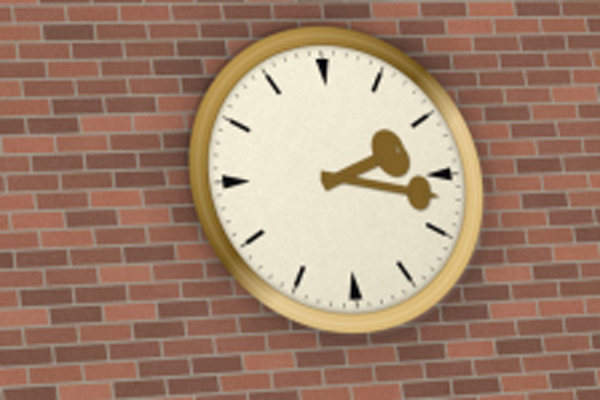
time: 2:17
